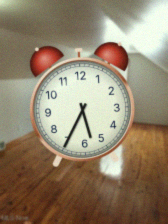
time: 5:35
